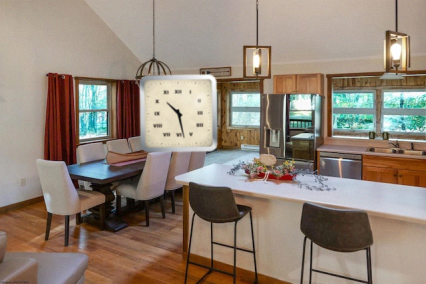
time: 10:28
